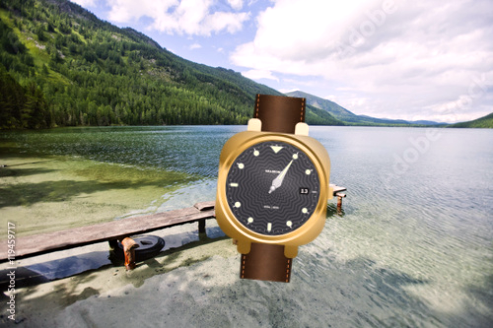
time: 1:05
